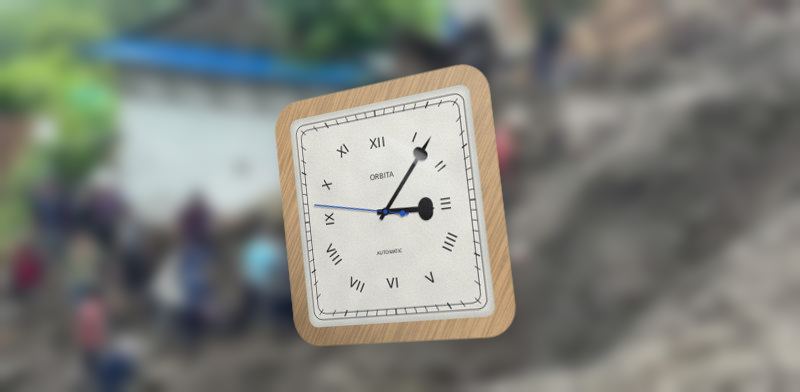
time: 3:06:47
